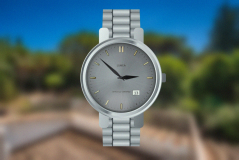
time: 2:52
